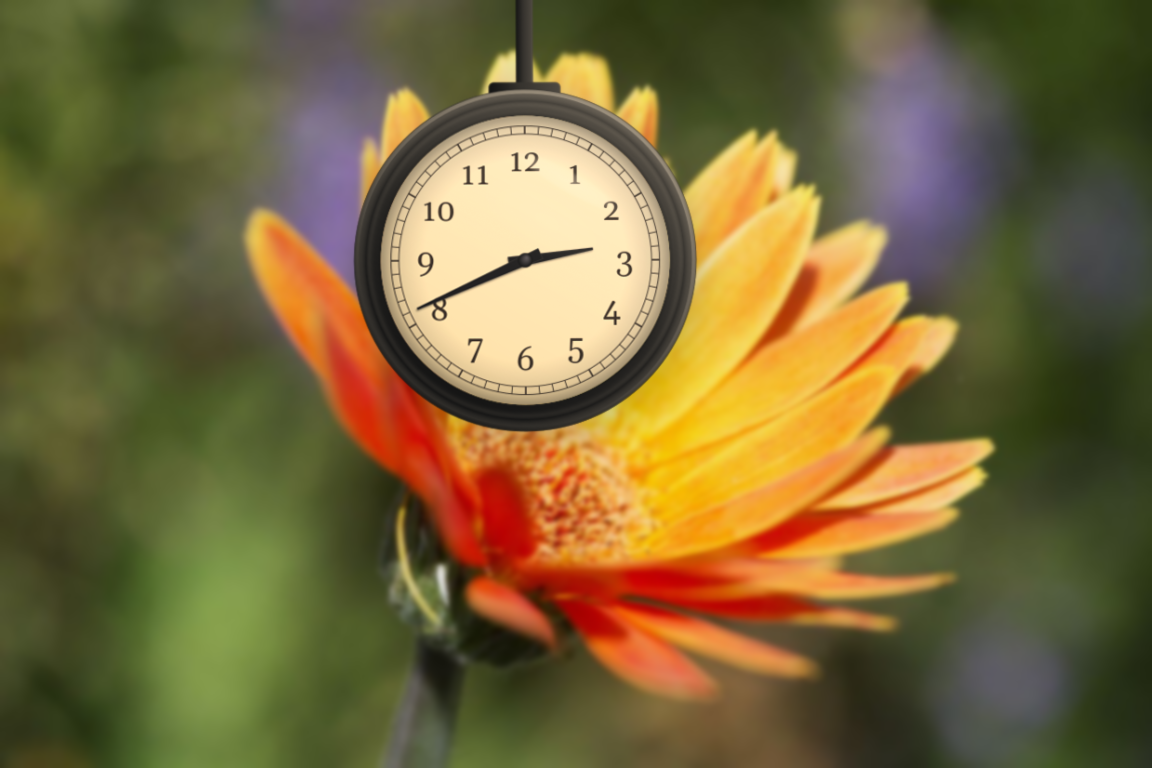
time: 2:41
